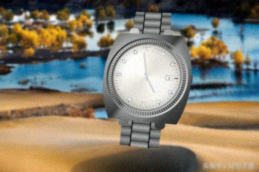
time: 4:58
